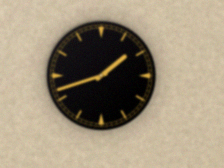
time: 1:42
